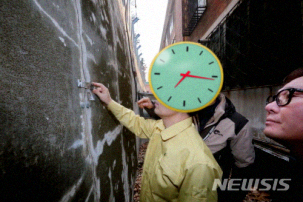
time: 7:16
